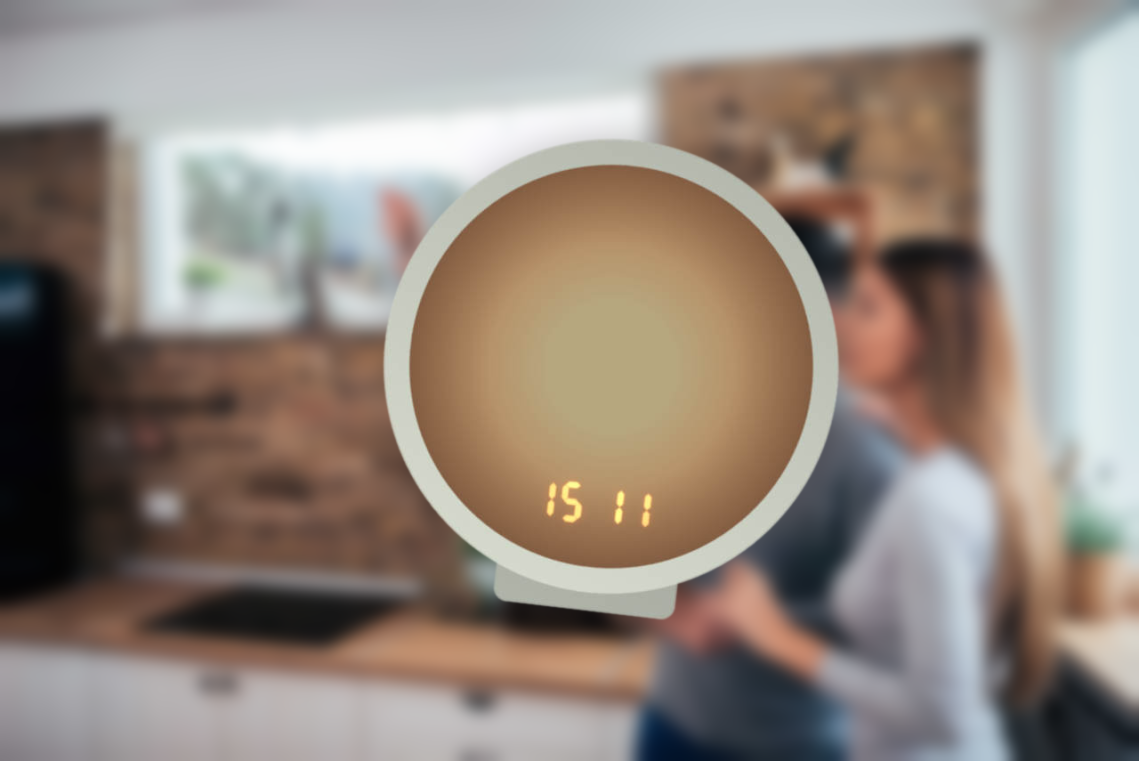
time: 15:11
